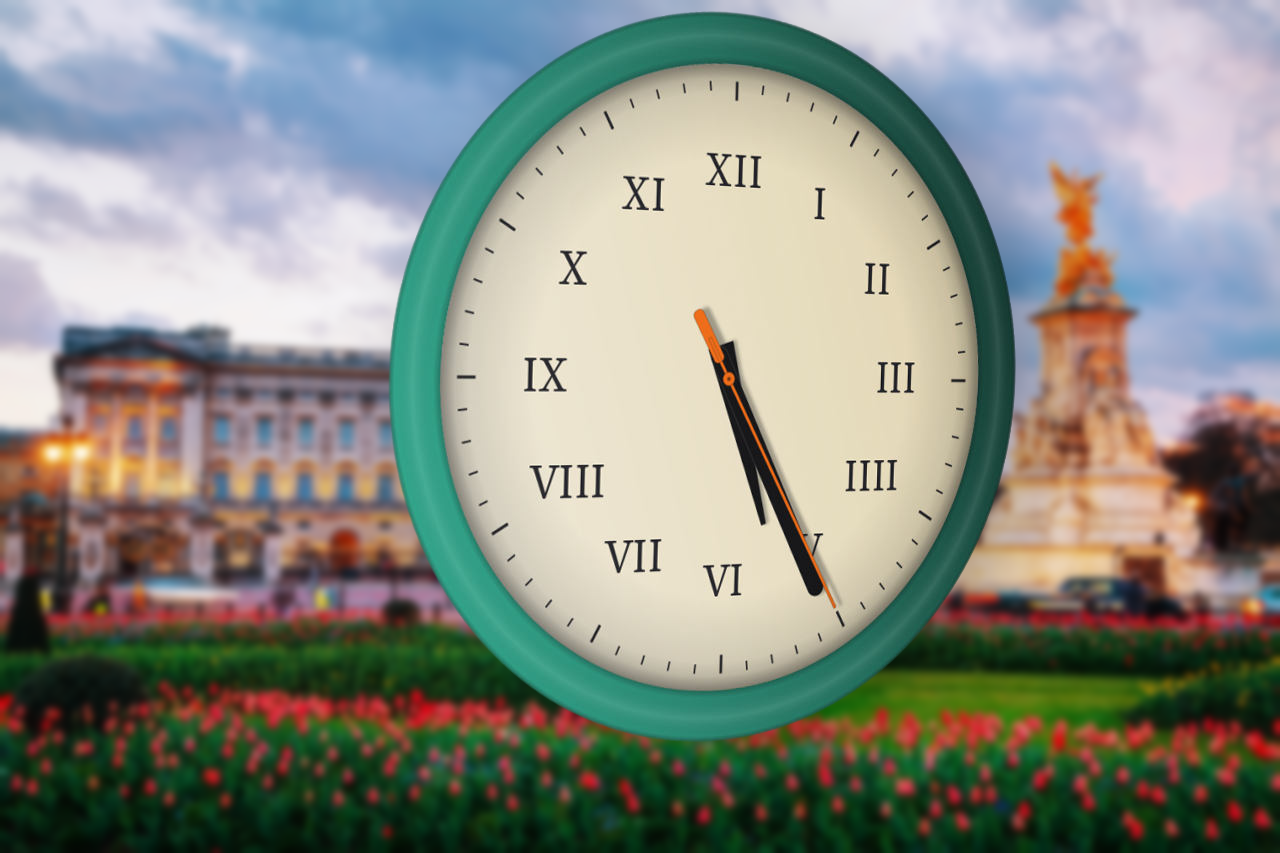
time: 5:25:25
